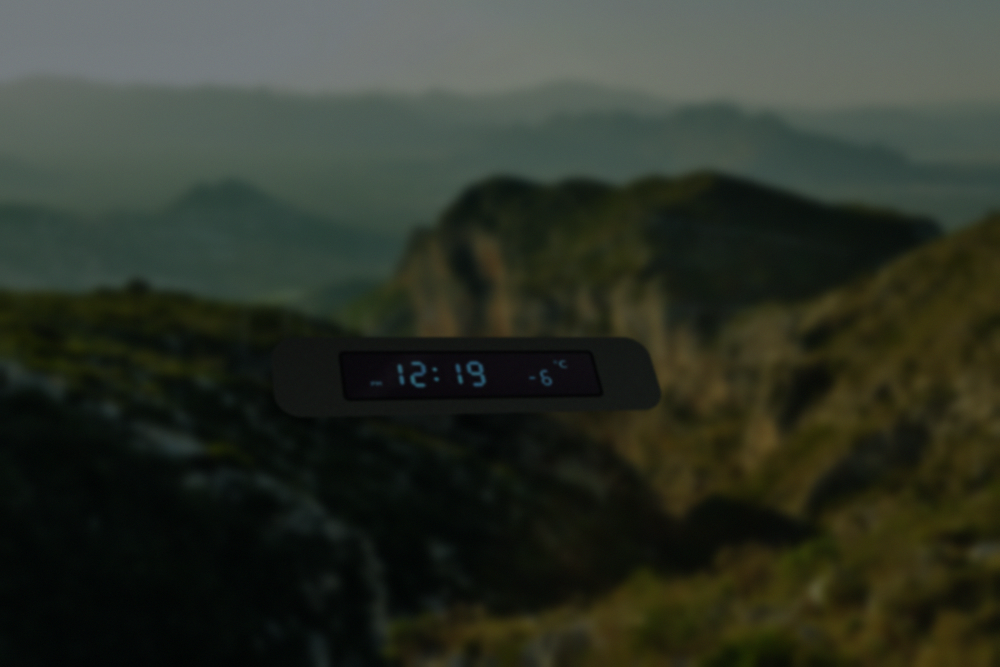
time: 12:19
